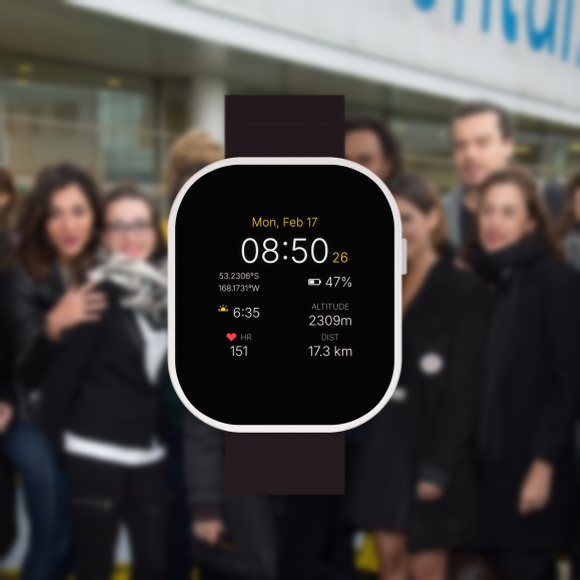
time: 8:50:26
